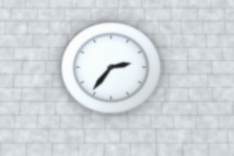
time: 2:36
